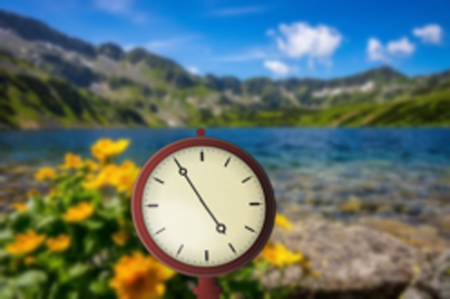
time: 4:55
